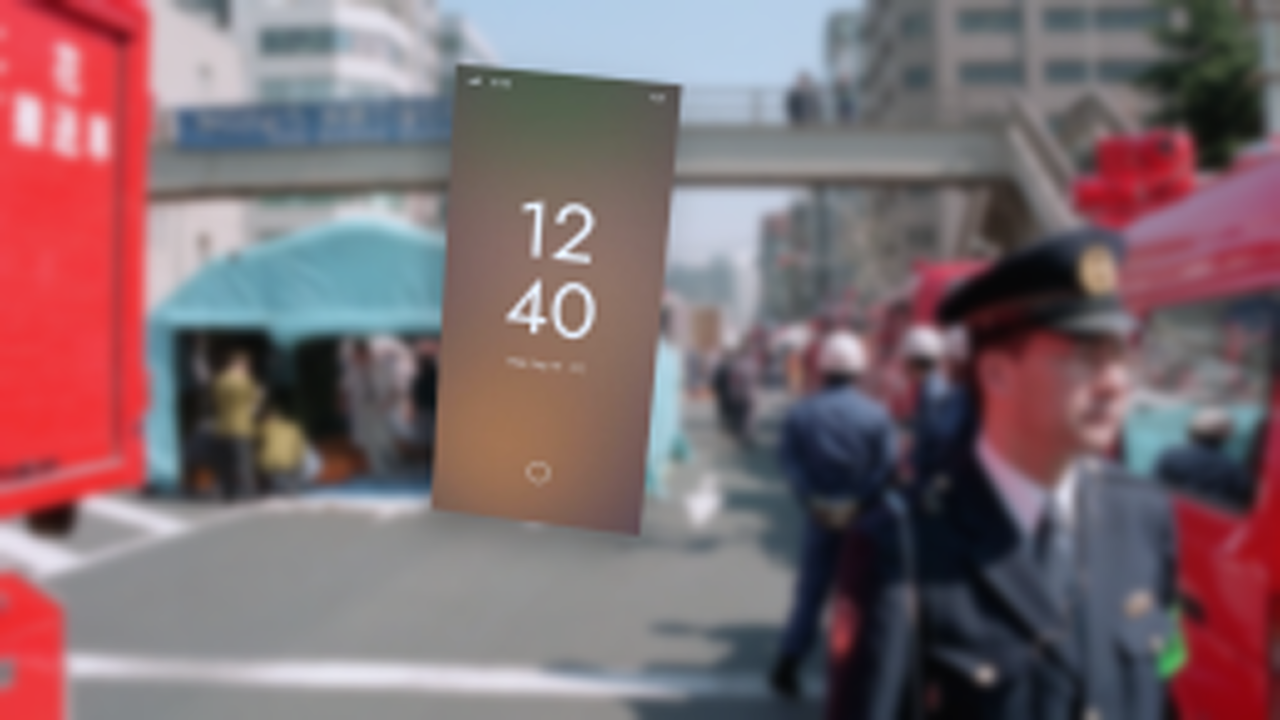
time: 12:40
